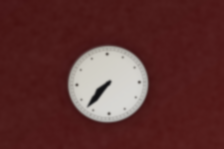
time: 7:37
